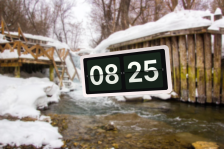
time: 8:25
